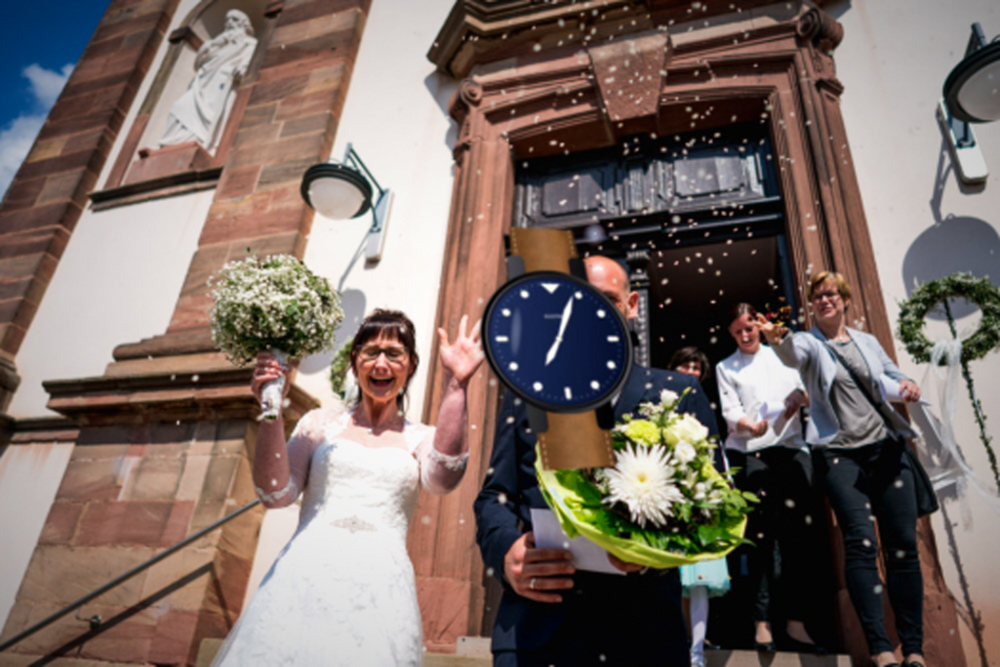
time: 7:04
